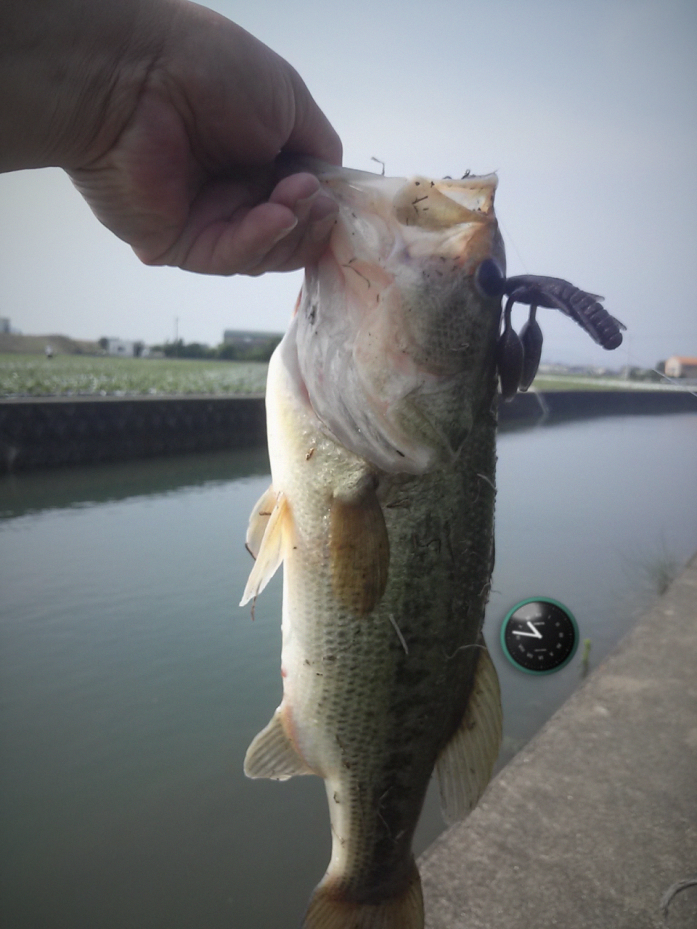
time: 10:47
